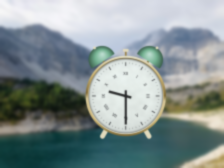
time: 9:30
